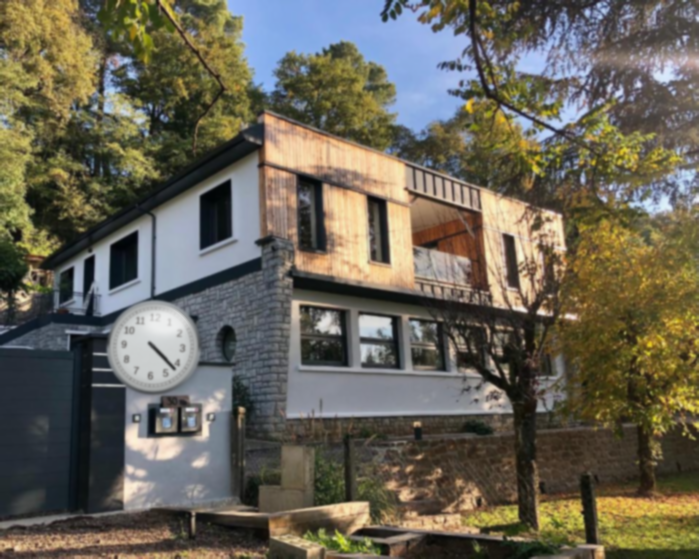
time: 4:22
